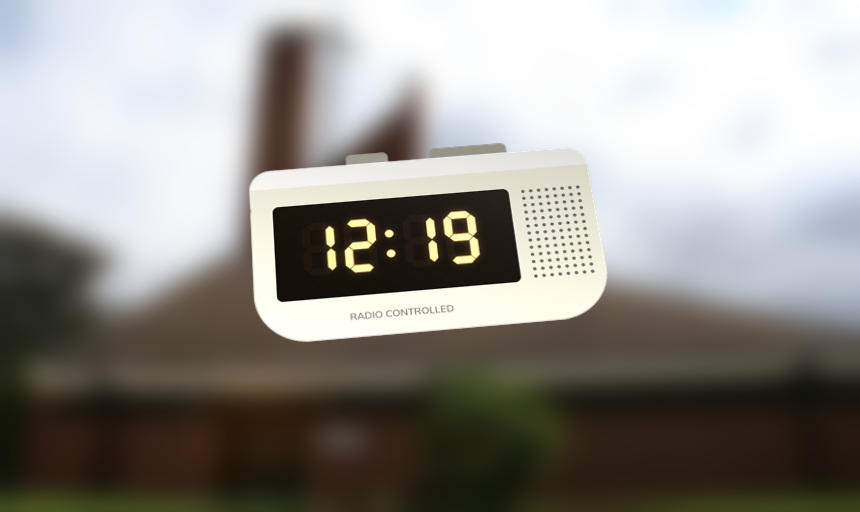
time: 12:19
